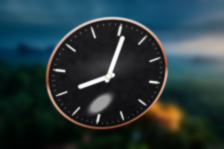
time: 8:01
